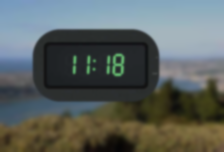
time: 11:18
